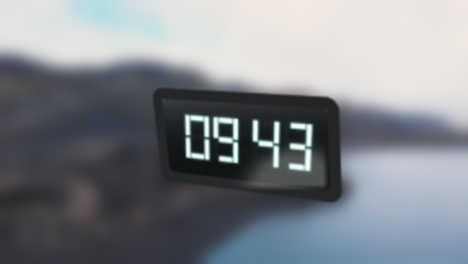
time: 9:43
